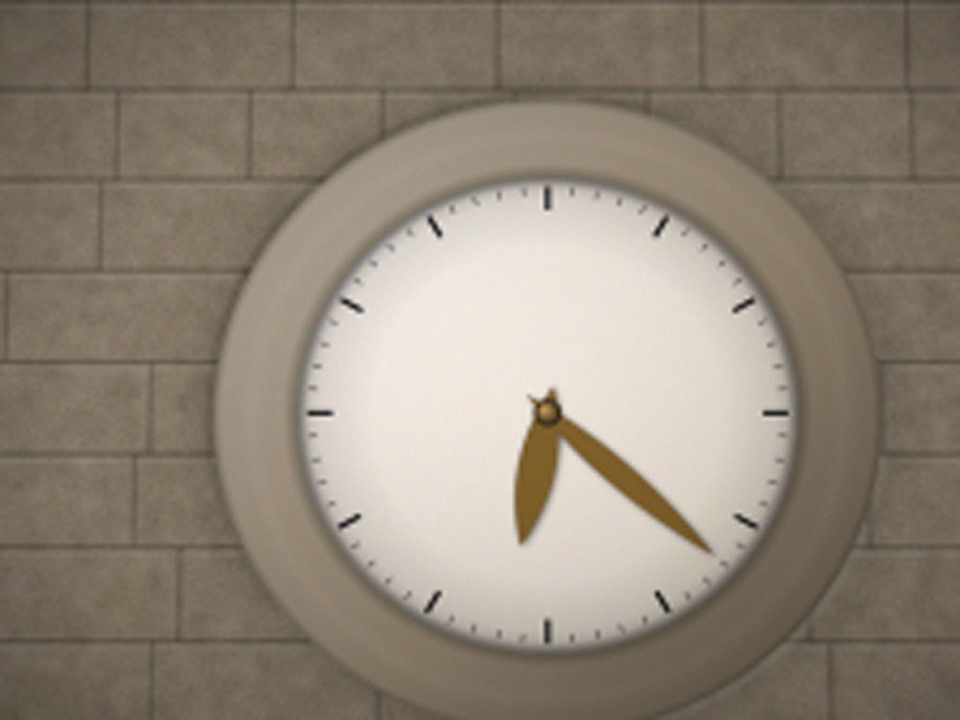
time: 6:22
